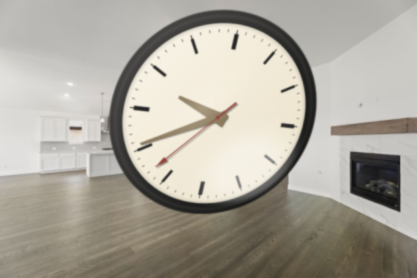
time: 9:40:37
